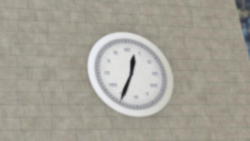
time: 12:35
